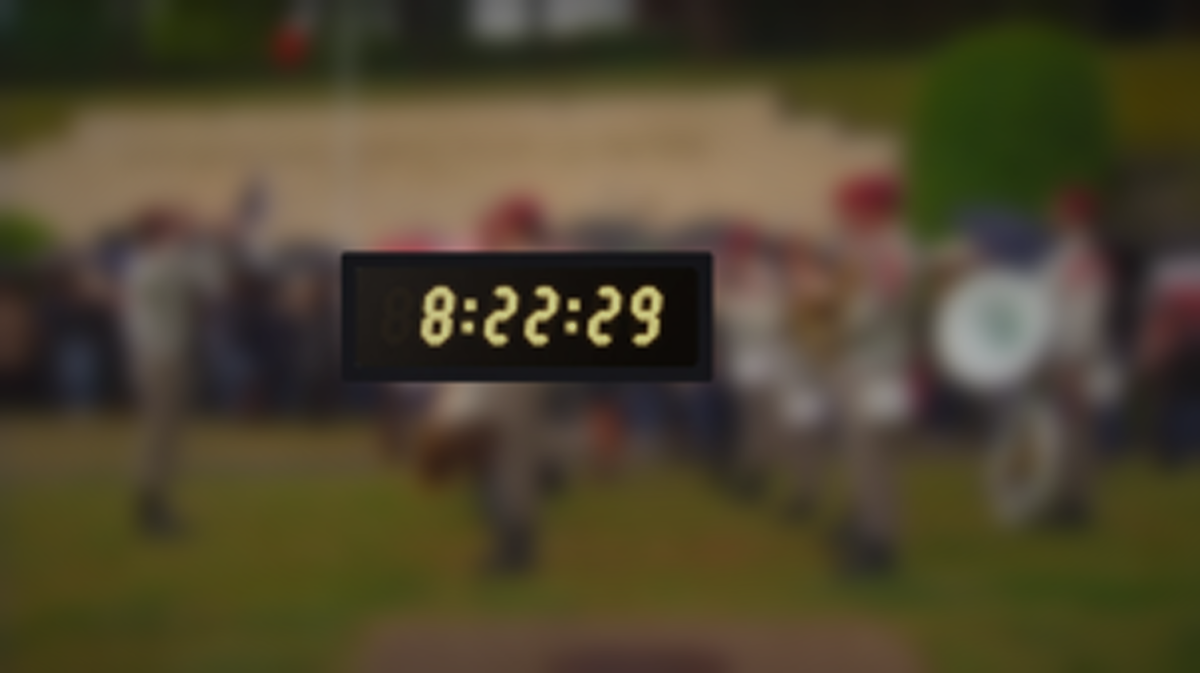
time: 8:22:29
